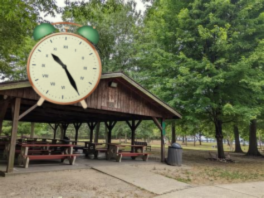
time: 10:25
